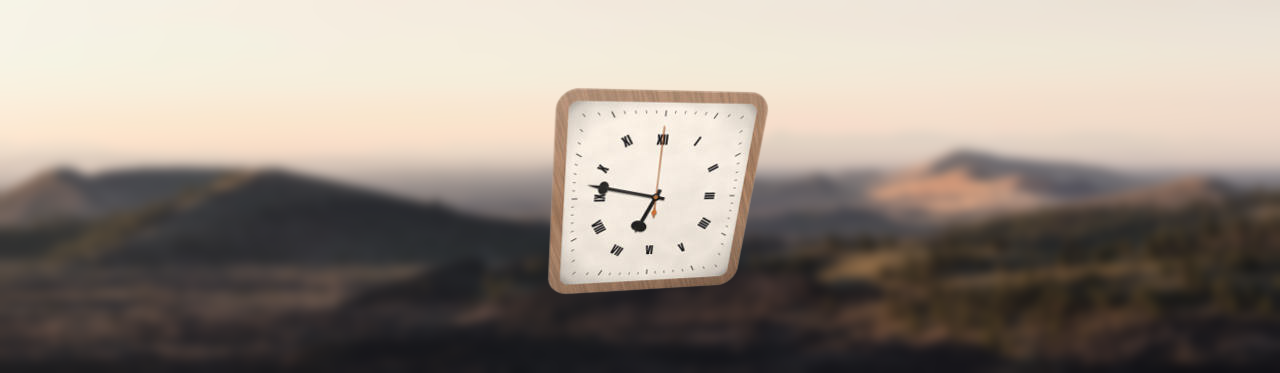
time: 6:47:00
